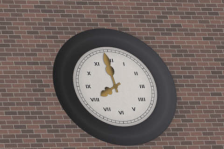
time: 7:59
